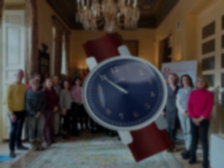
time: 10:55
